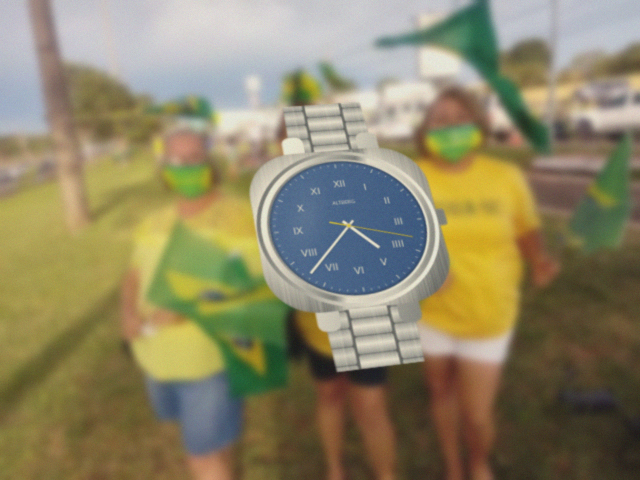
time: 4:37:18
